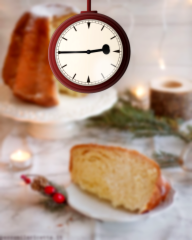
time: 2:45
